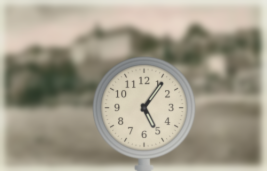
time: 5:06
